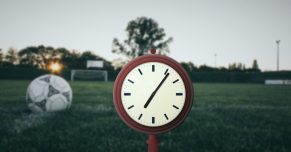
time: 7:06
